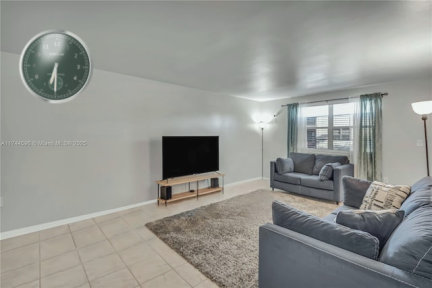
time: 6:30
